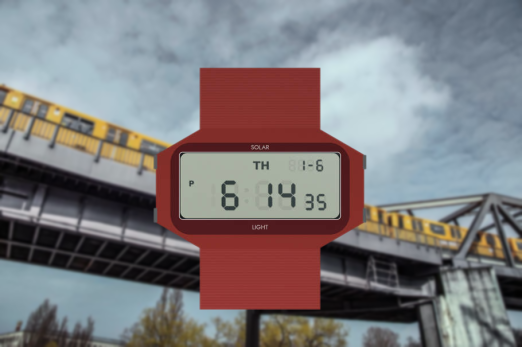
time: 6:14:35
